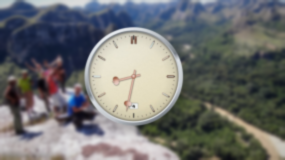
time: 8:32
